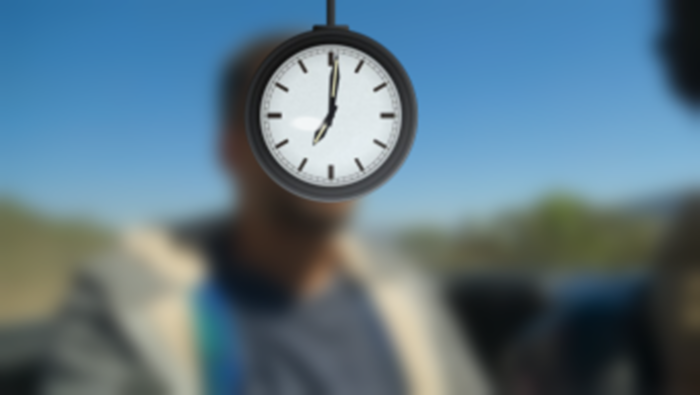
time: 7:01
